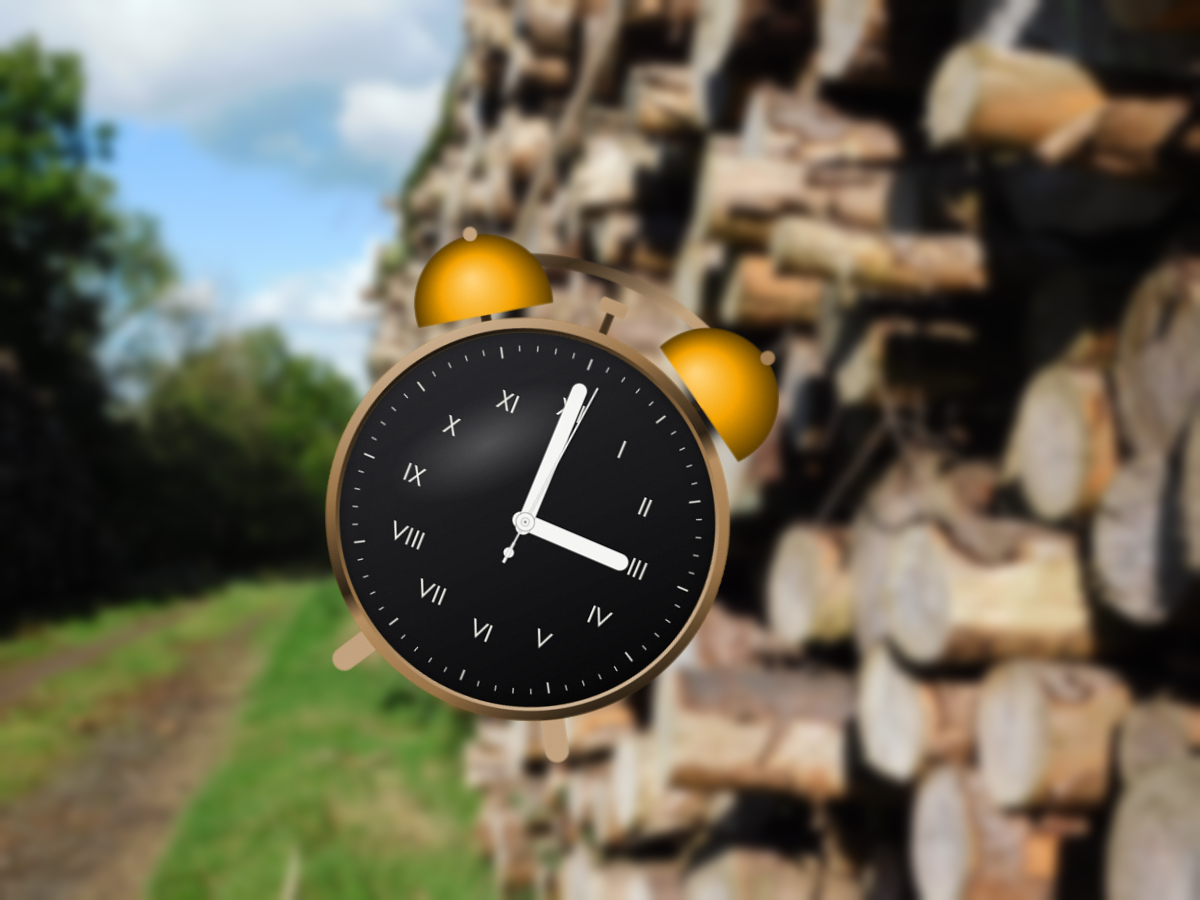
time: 3:00:01
